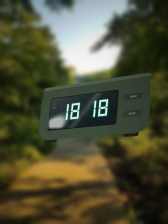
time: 18:18
